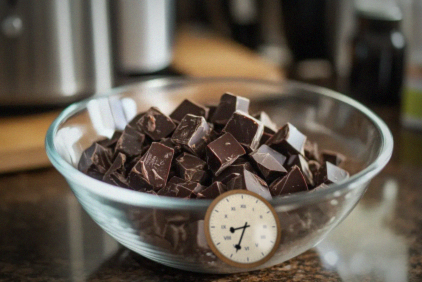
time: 8:34
